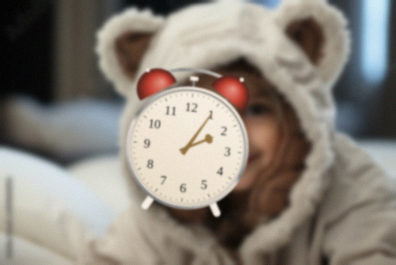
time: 2:05
